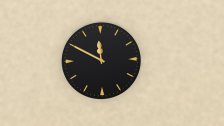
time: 11:50
